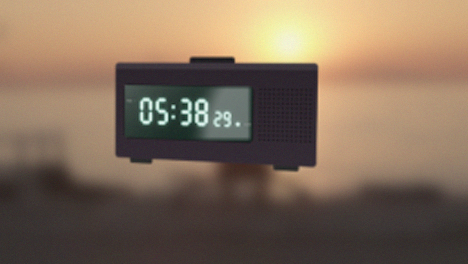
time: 5:38:29
